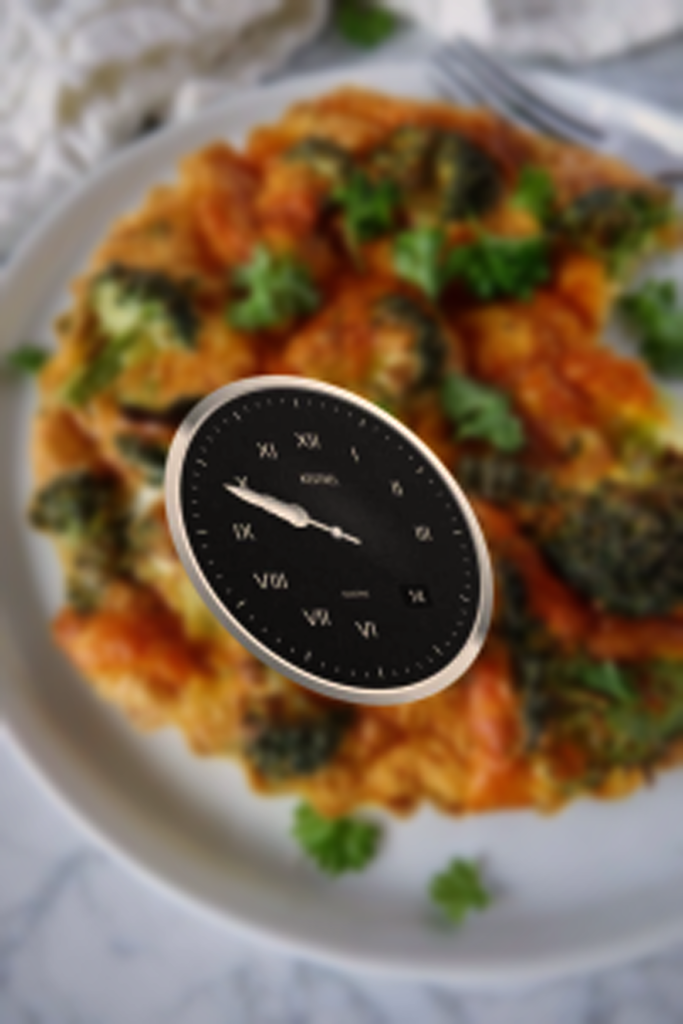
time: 9:49
